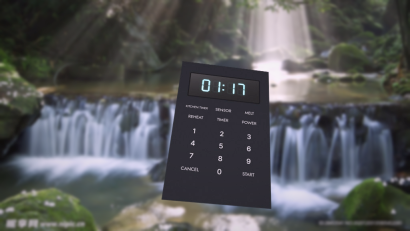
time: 1:17
